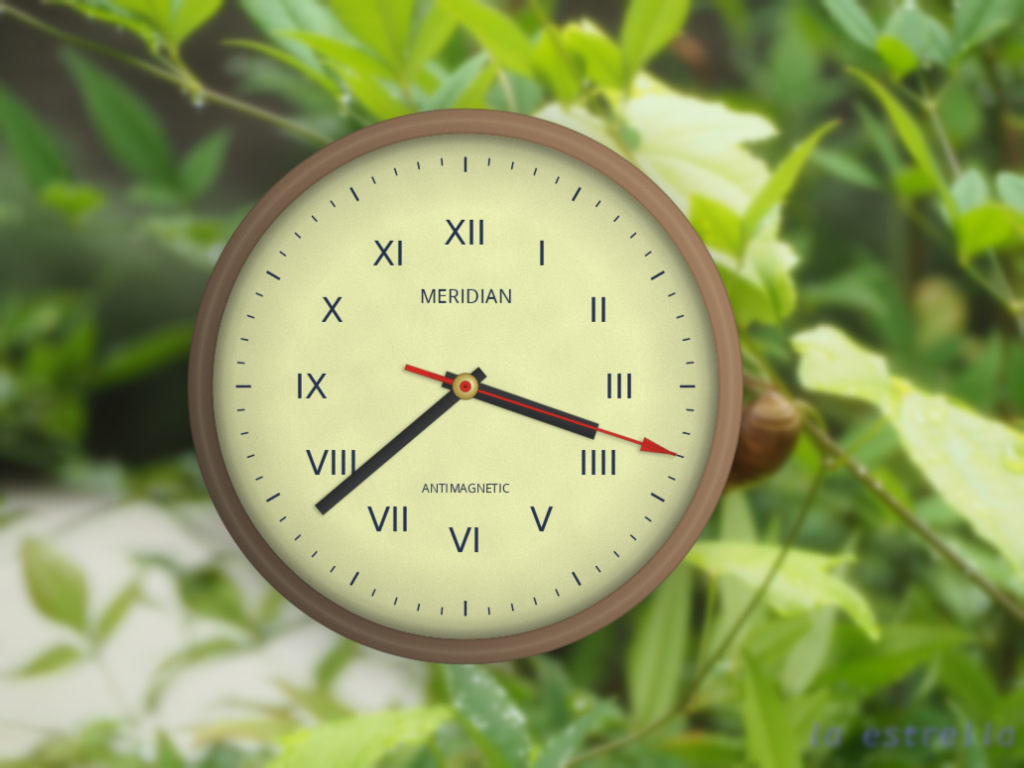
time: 3:38:18
